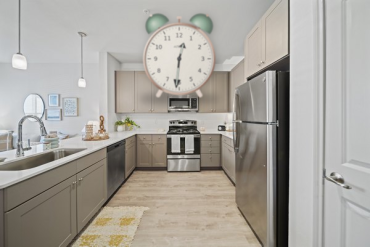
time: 12:31
